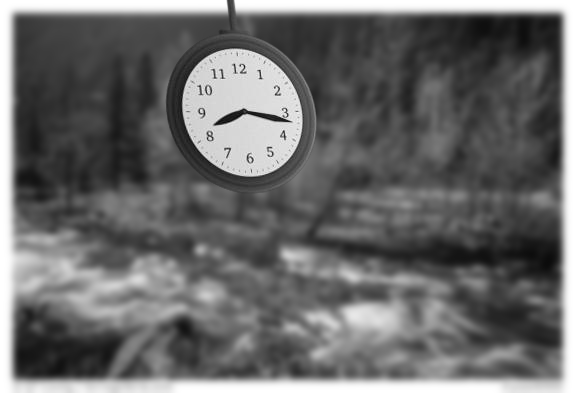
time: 8:17
